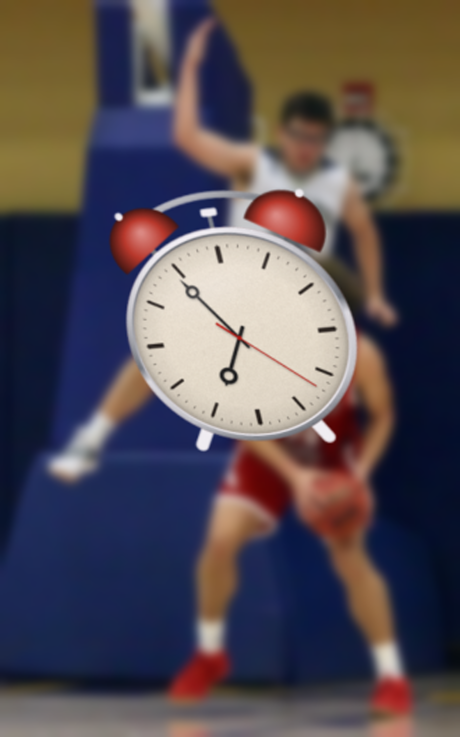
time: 6:54:22
